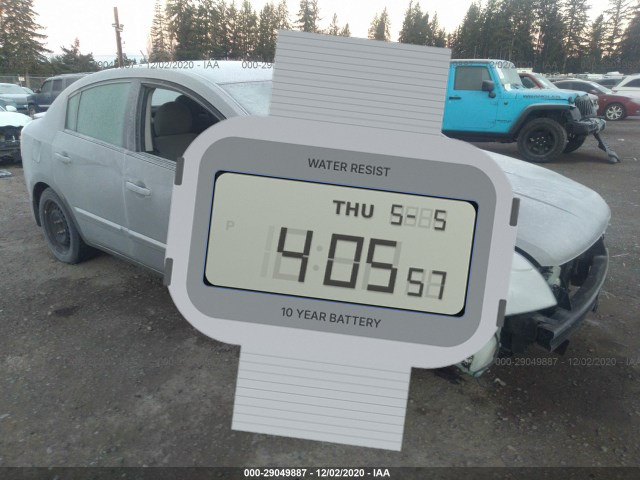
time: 4:05:57
